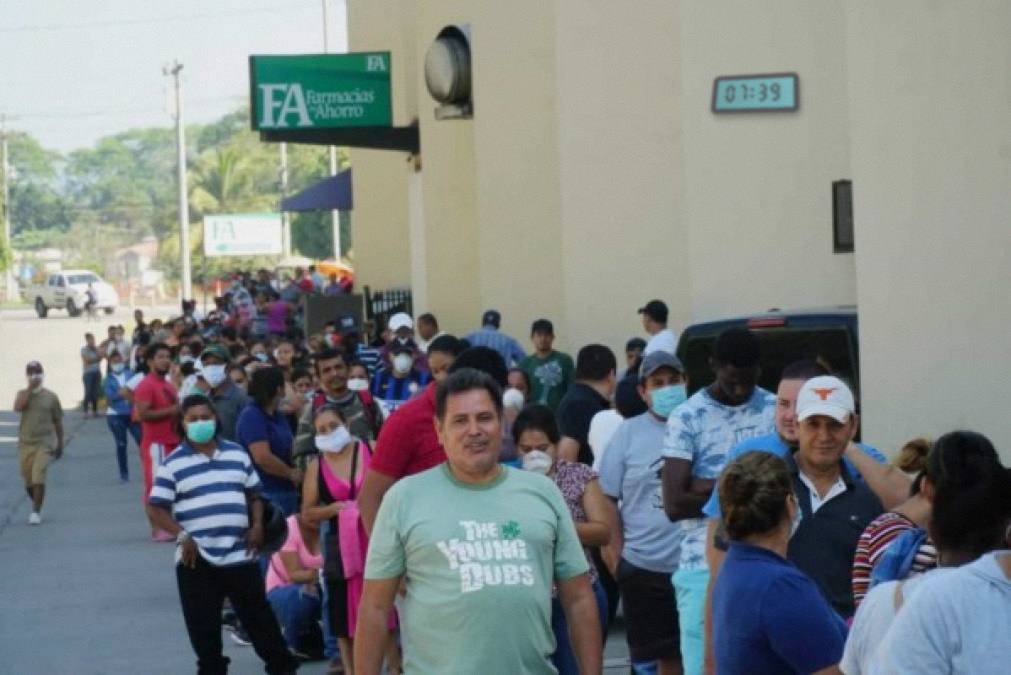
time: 7:39
